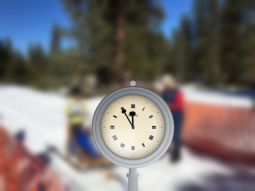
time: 11:55
